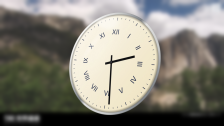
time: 2:29
